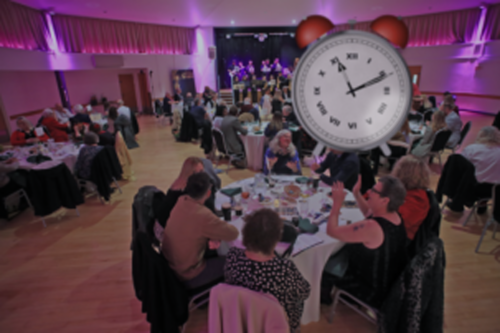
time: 11:11
